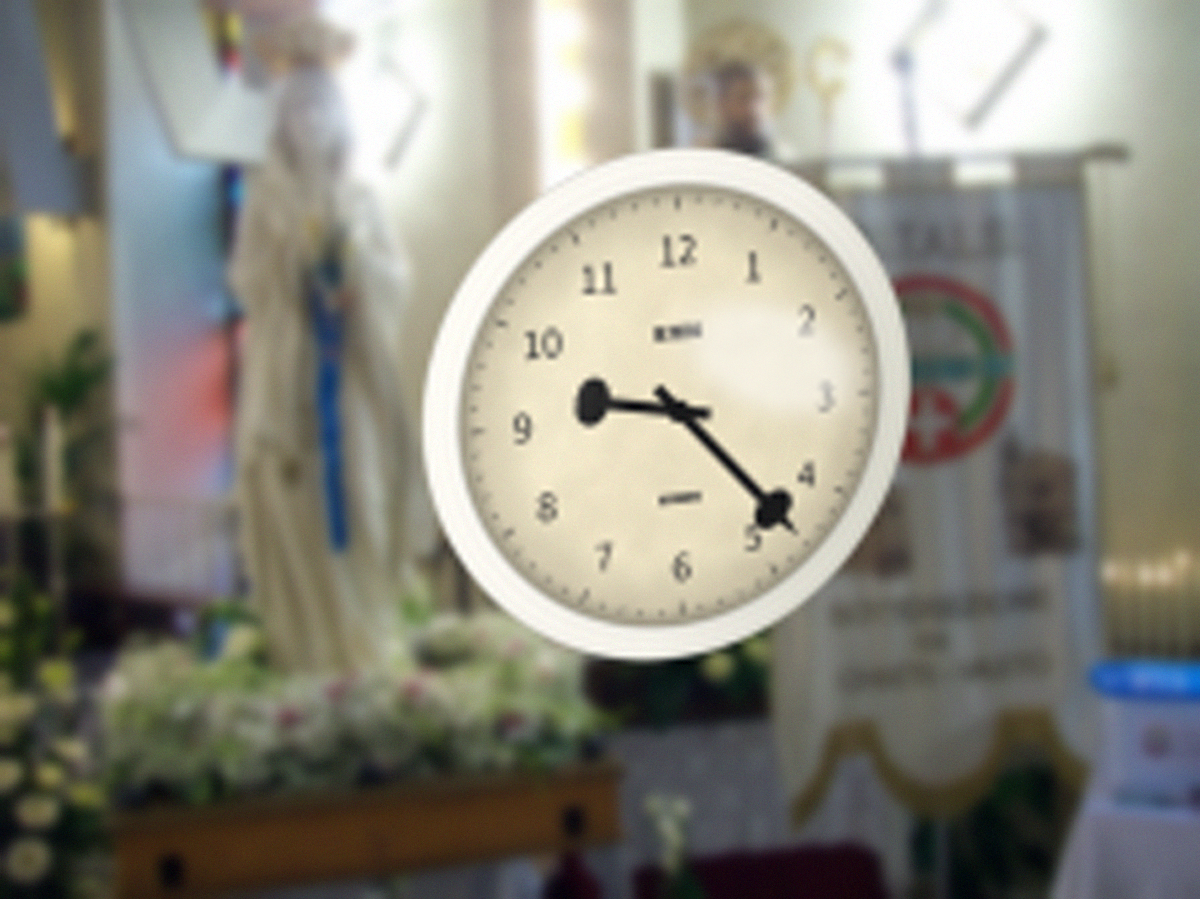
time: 9:23
